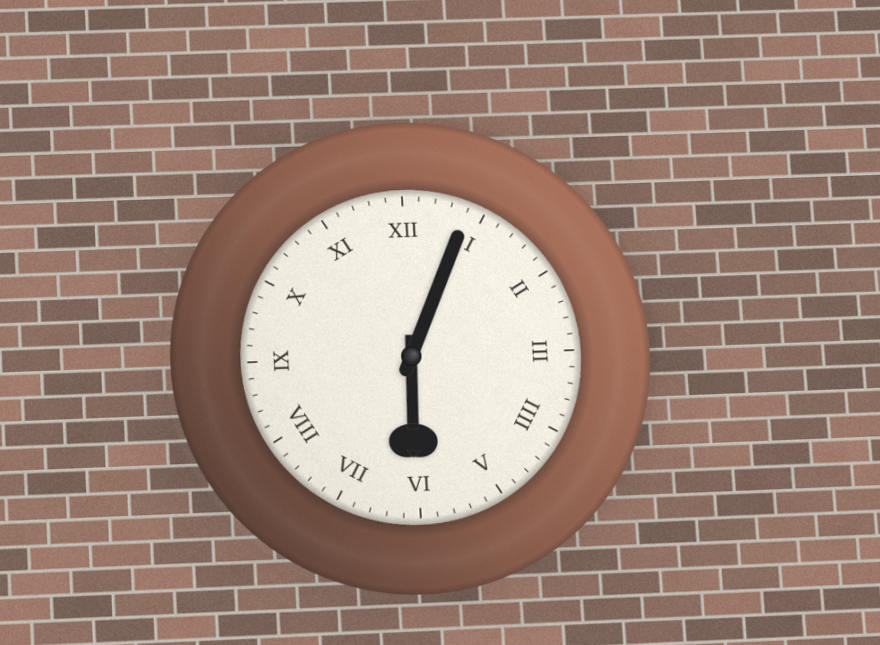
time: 6:04
